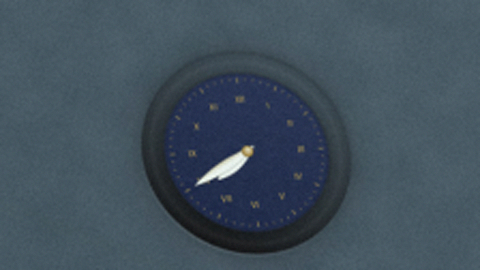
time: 7:40
